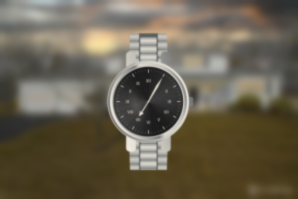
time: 7:05
